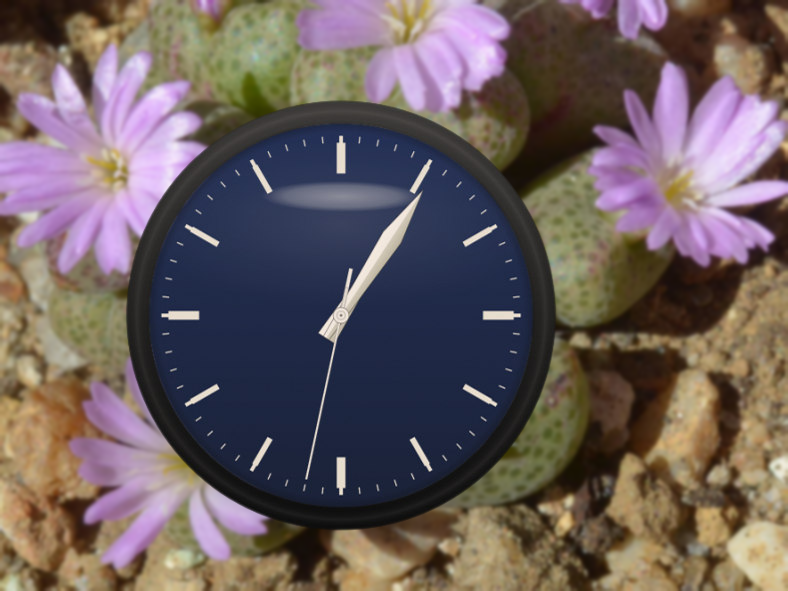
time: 1:05:32
